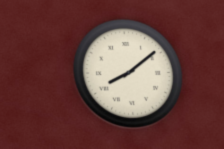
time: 8:09
